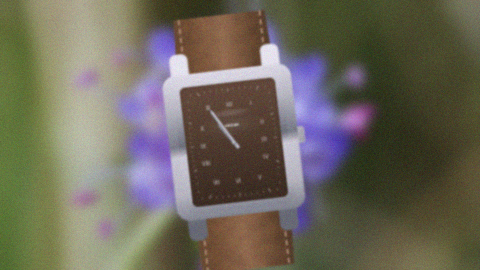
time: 10:55
